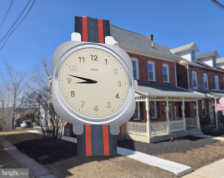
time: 8:47
